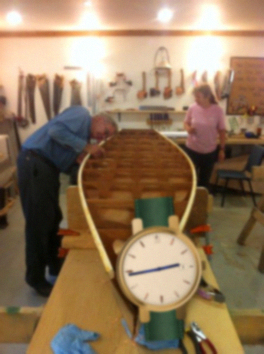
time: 2:44
